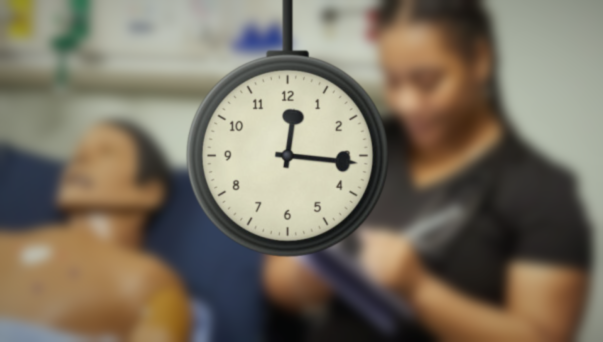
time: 12:16
